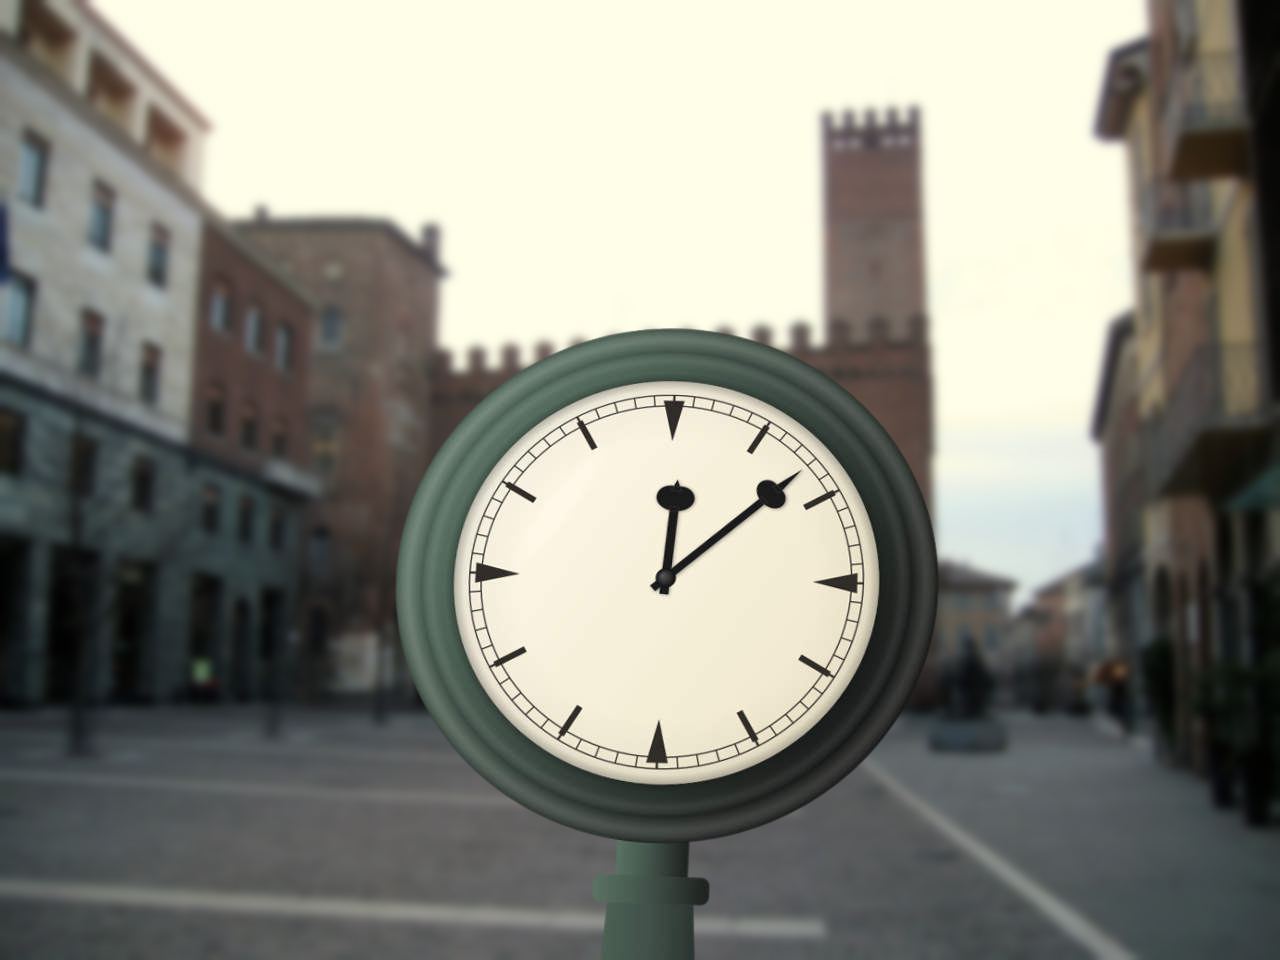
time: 12:08
